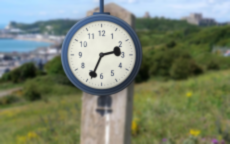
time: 2:34
